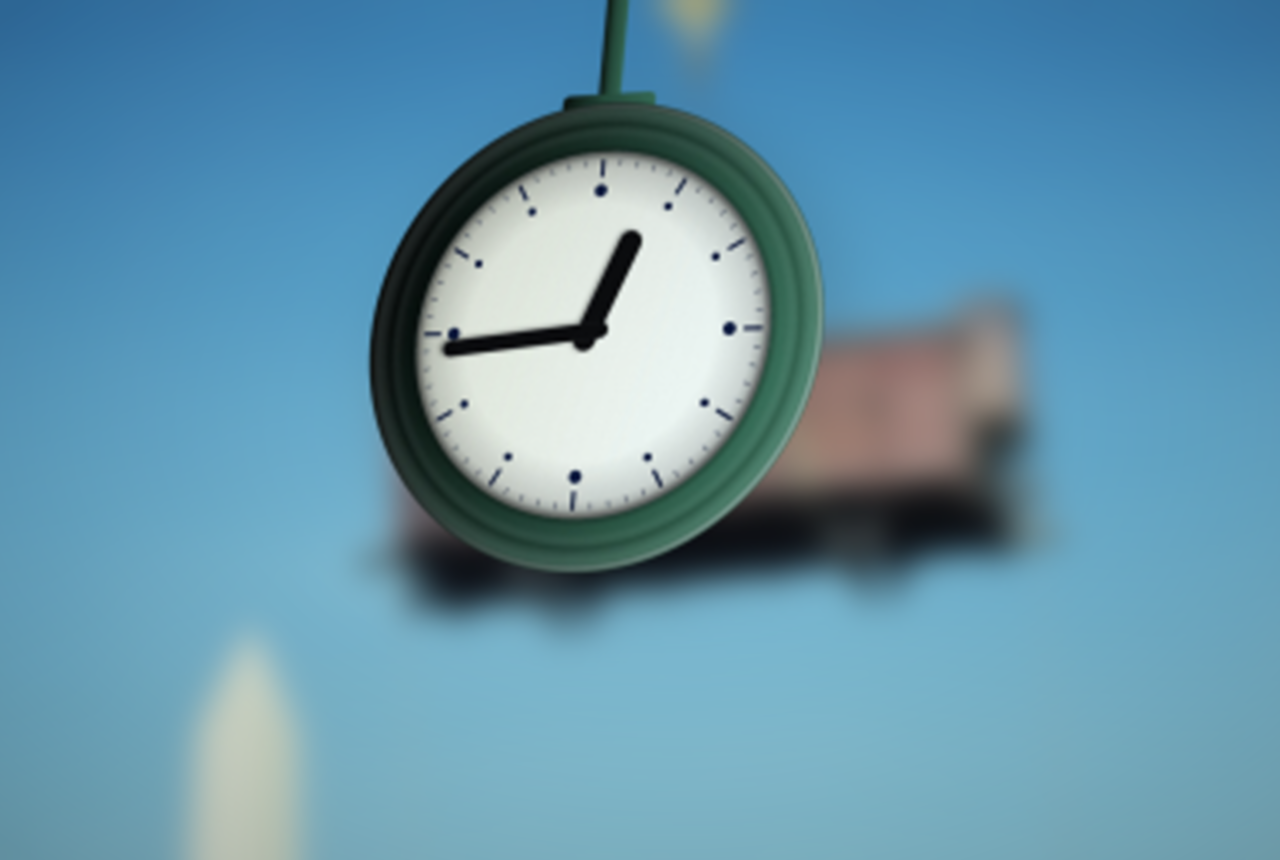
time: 12:44
